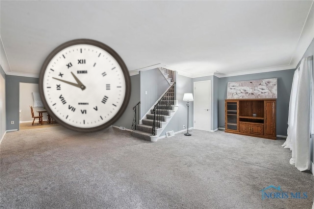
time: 10:48
